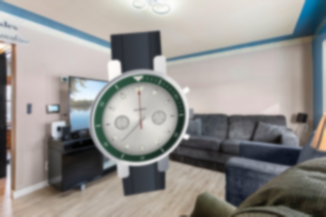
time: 7:38
